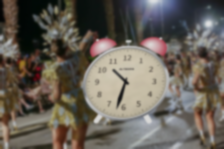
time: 10:32
